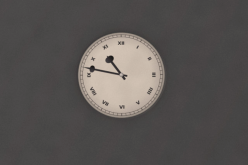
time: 10:47
